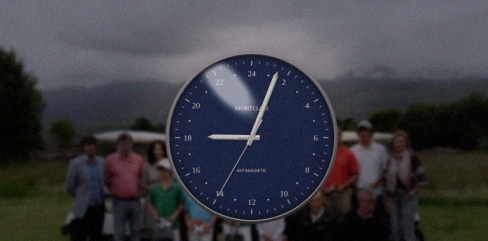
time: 18:03:35
